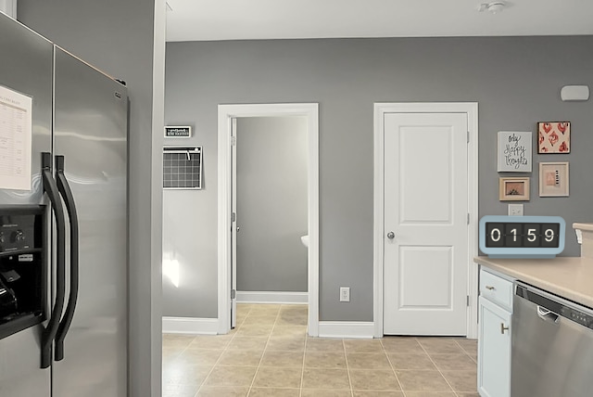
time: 1:59
